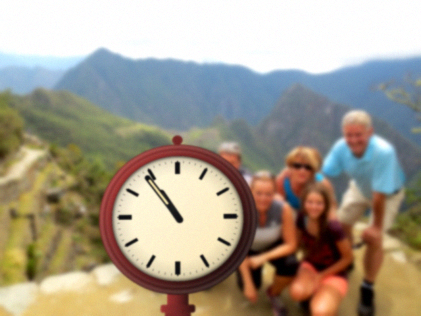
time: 10:54
